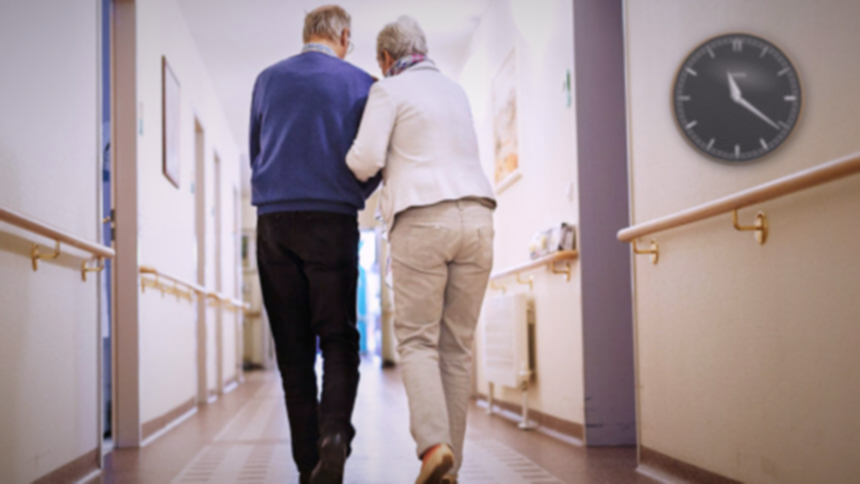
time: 11:21
